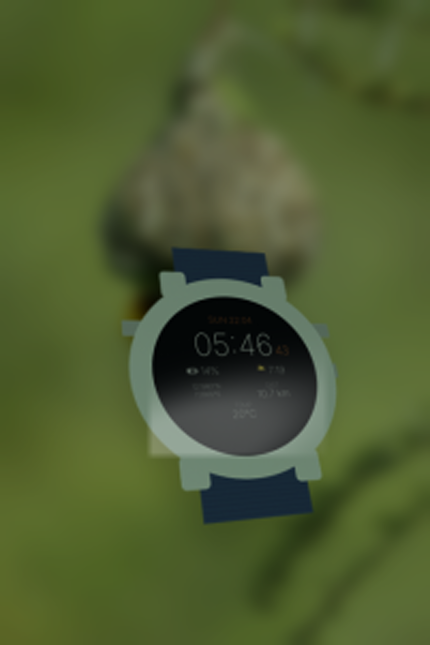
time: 5:46
